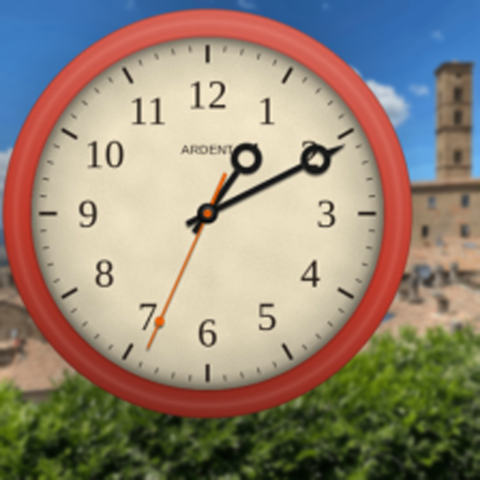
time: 1:10:34
